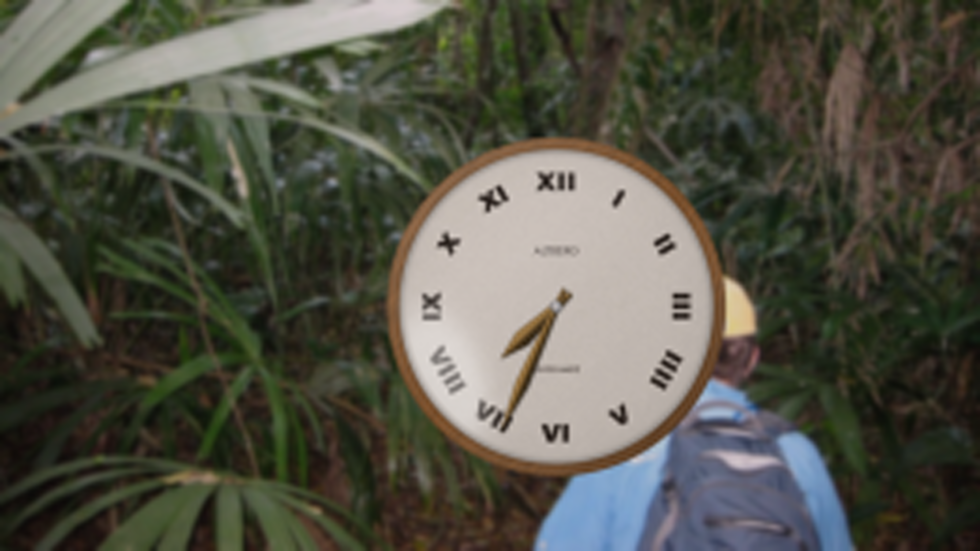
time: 7:34
